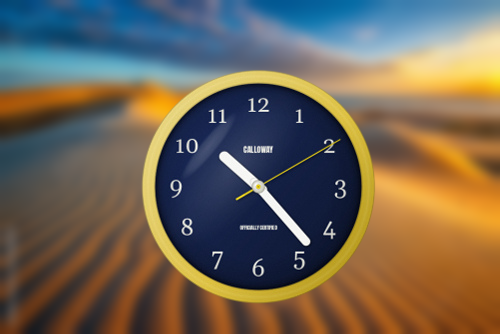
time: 10:23:10
